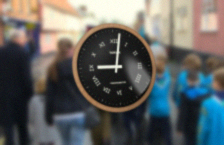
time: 9:02
